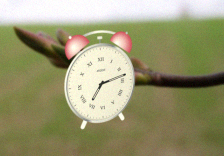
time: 7:13
